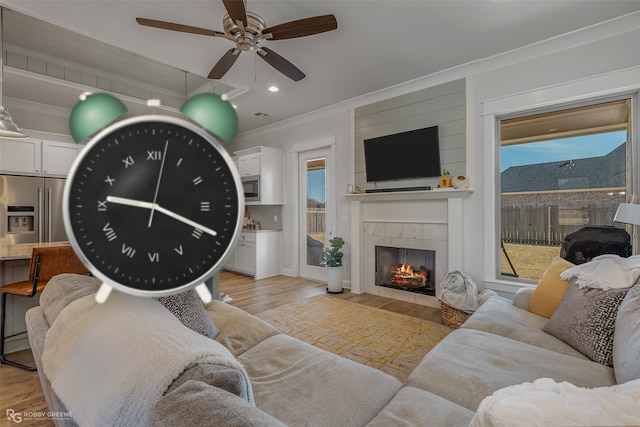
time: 9:19:02
